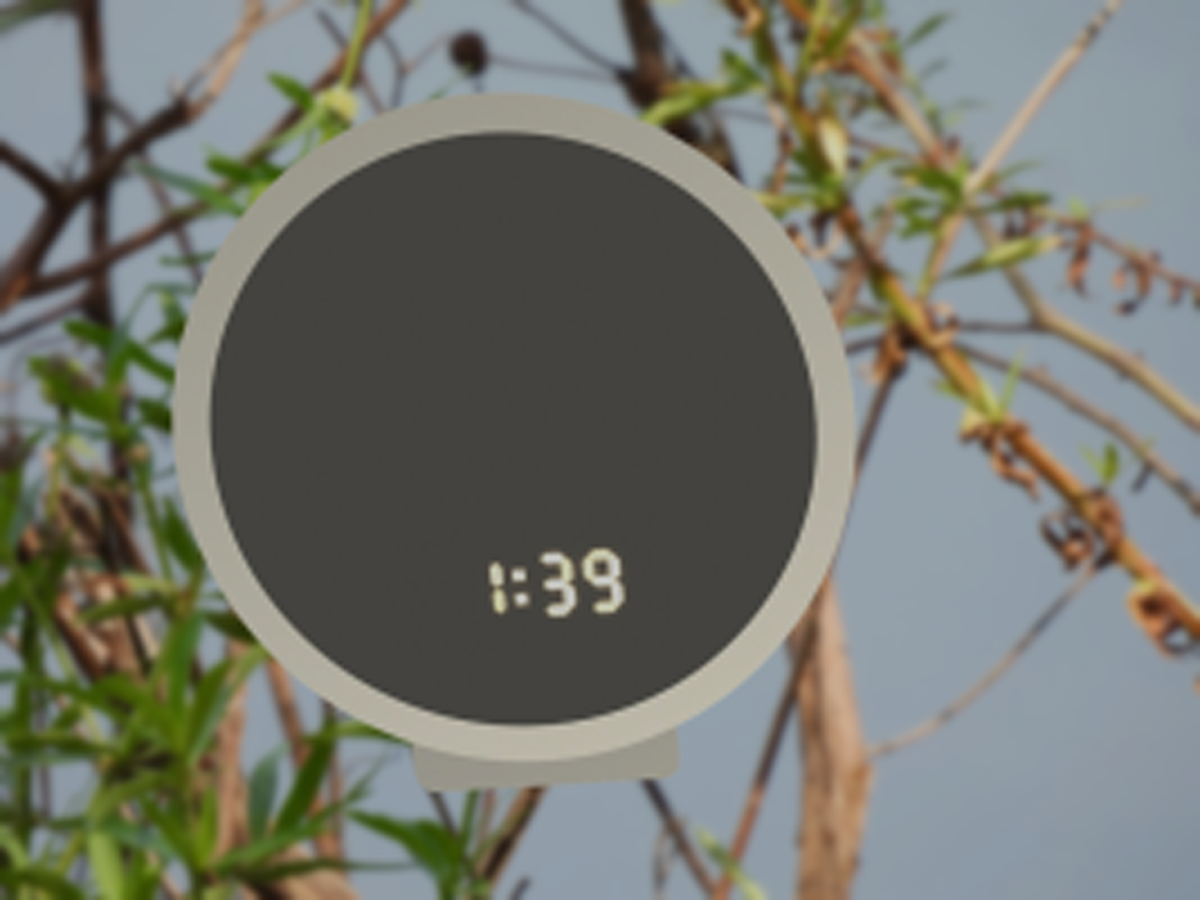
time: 1:39
